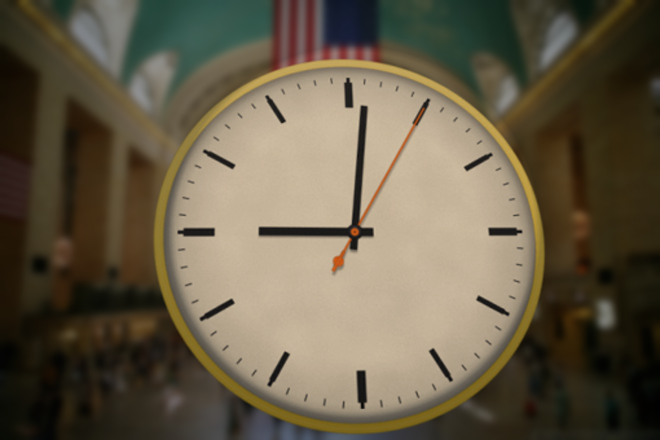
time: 9:01:05
